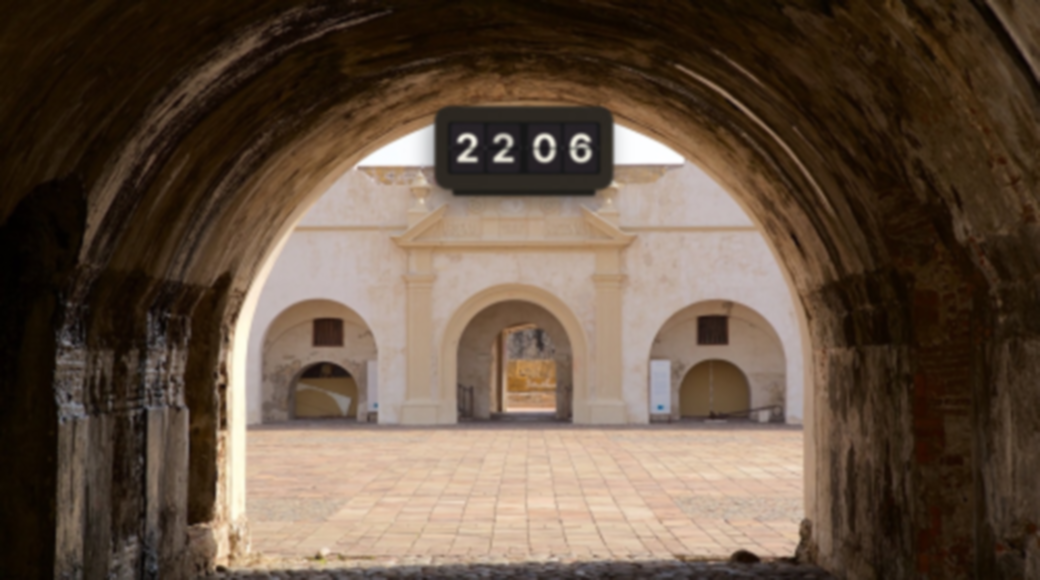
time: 22:06
